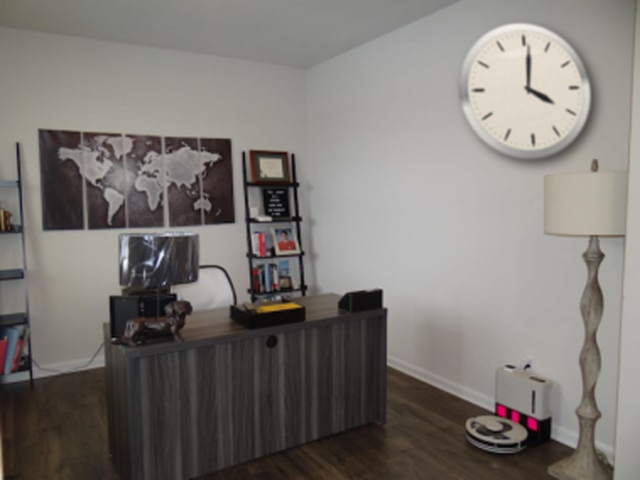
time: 4:01
